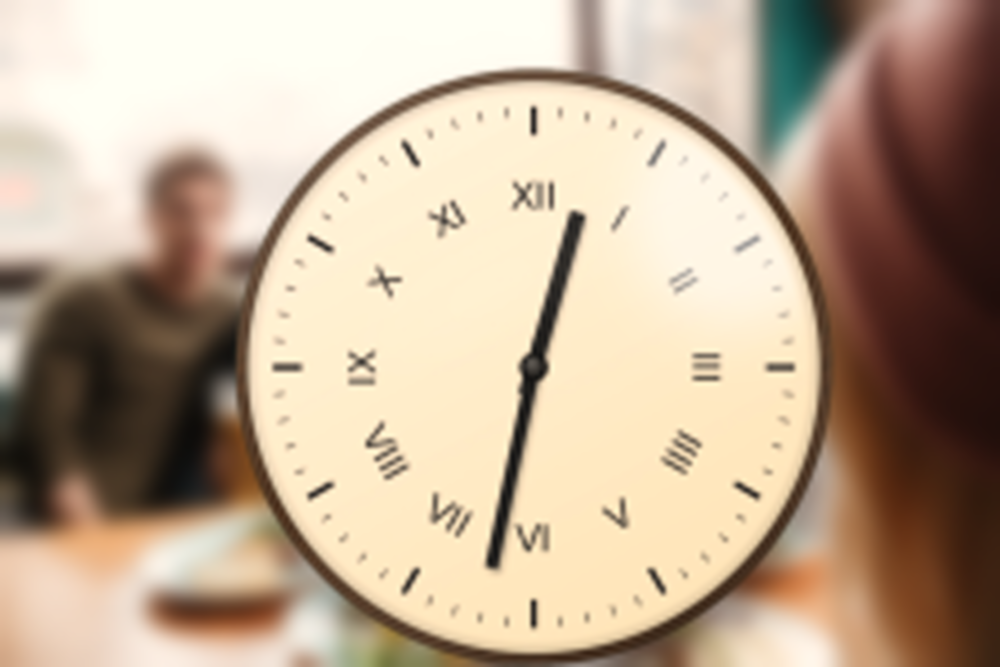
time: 12:32
